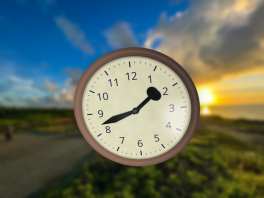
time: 1:42
